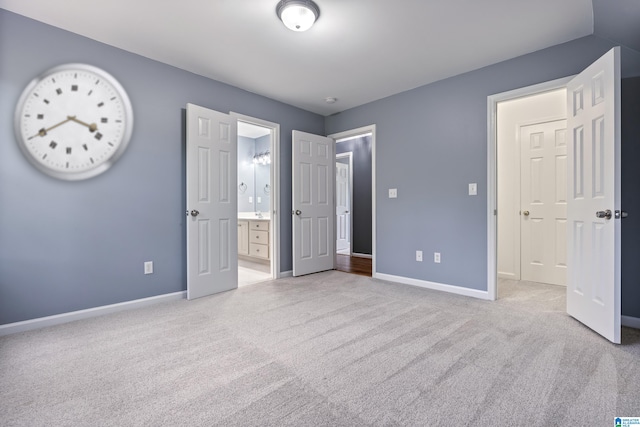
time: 3:40
